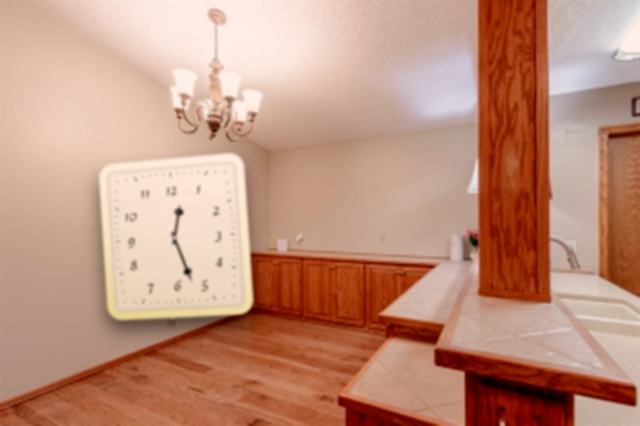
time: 12:27
